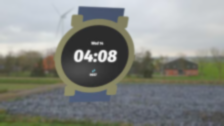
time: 4:08
